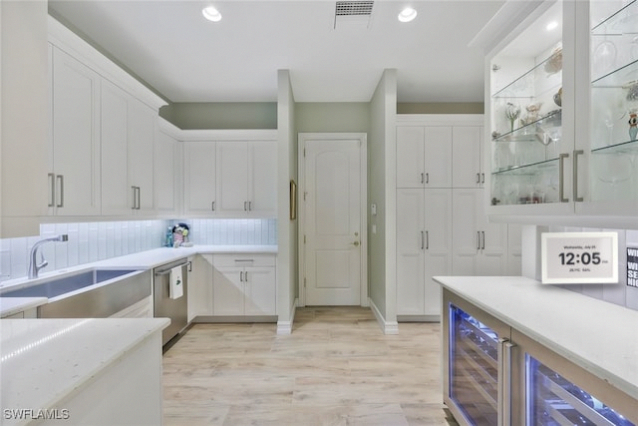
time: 12:05
